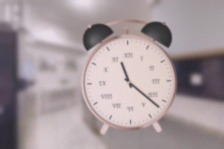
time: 11:22
